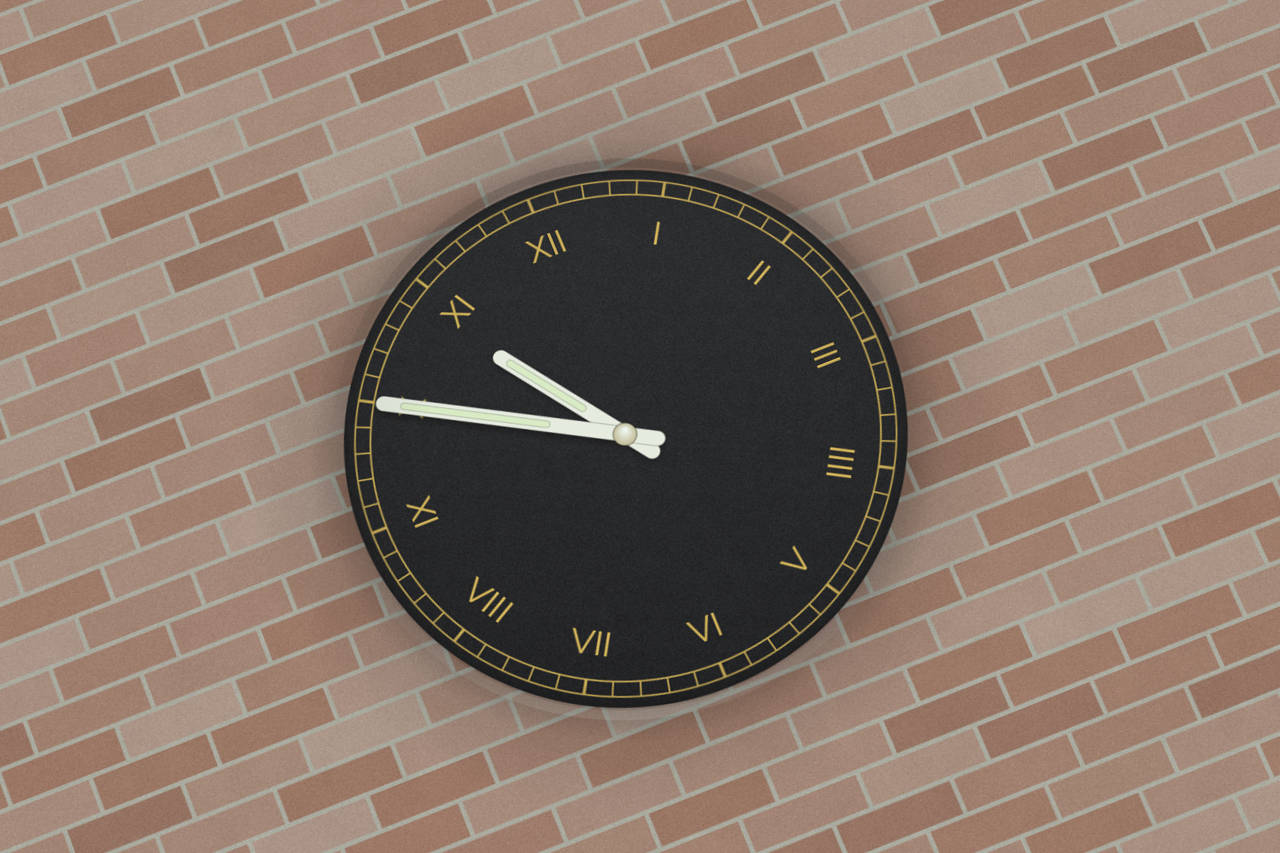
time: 10:50
